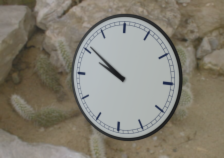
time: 9:51
